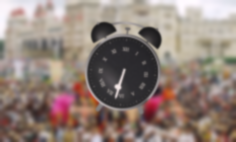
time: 6:32
